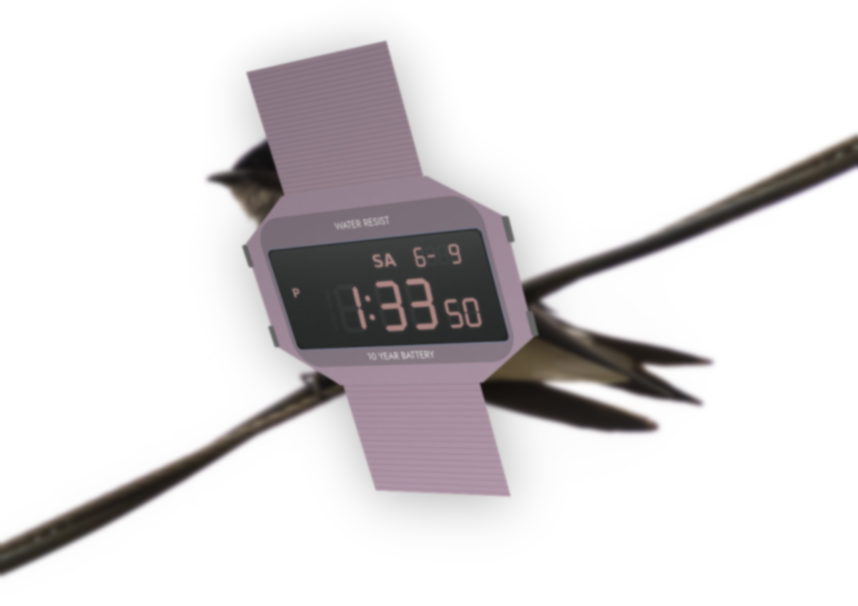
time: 1:33:50
